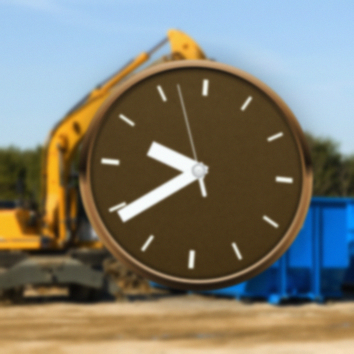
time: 9:38:57
